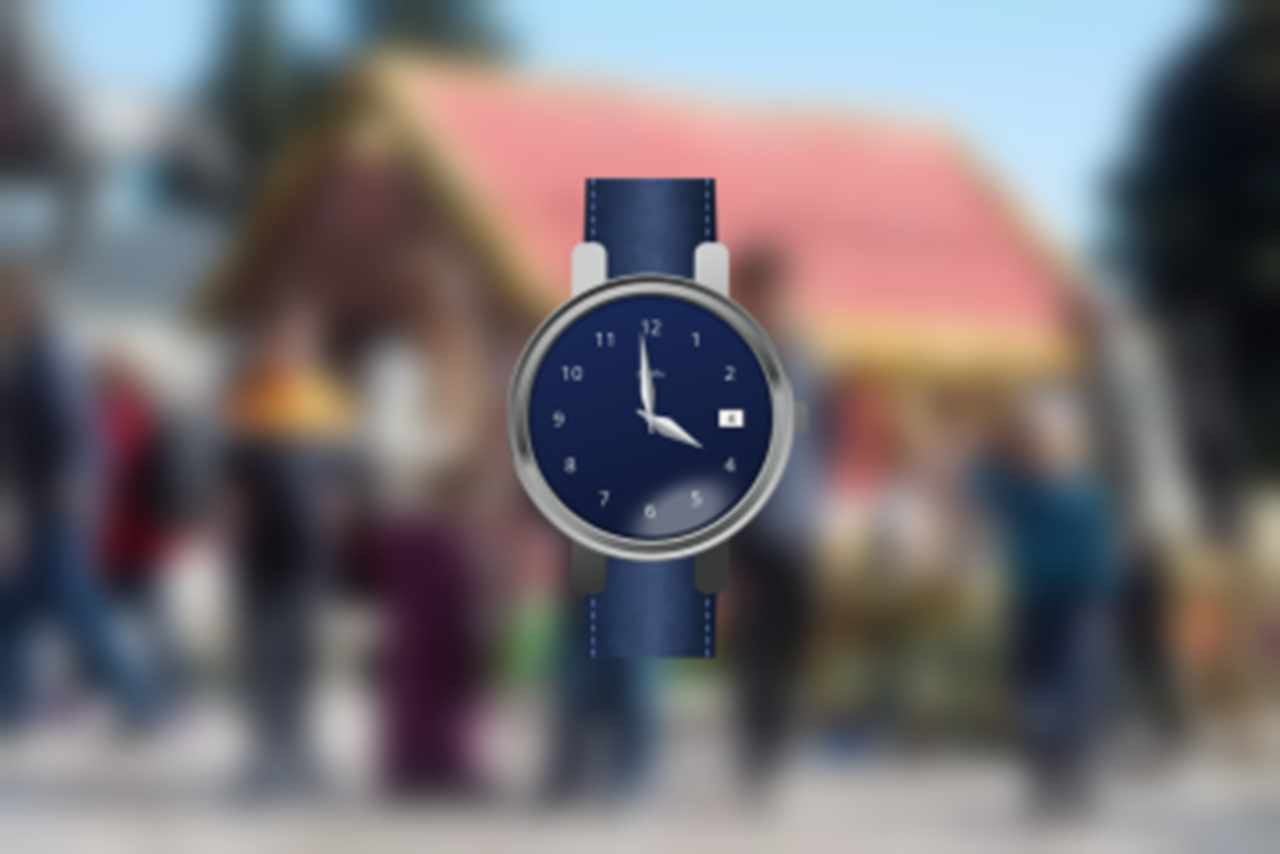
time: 3:59
